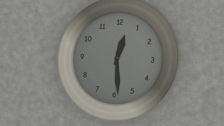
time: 12:29
